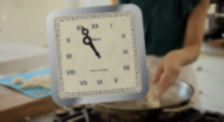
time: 10:56
